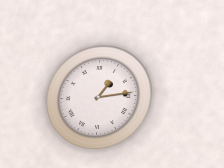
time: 1:14
